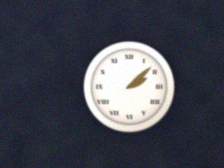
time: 2:08
